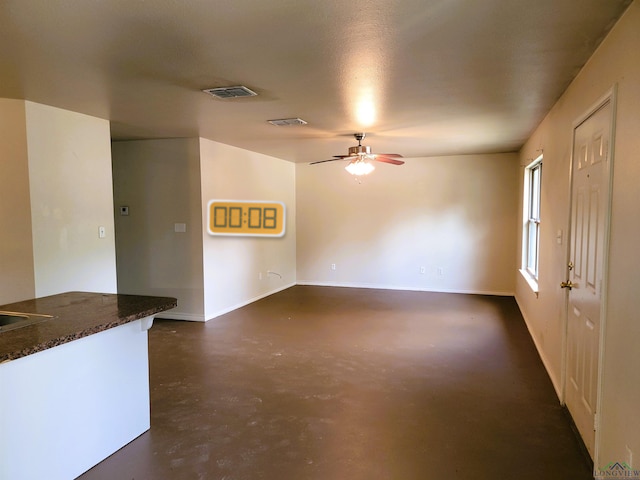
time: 0:08
